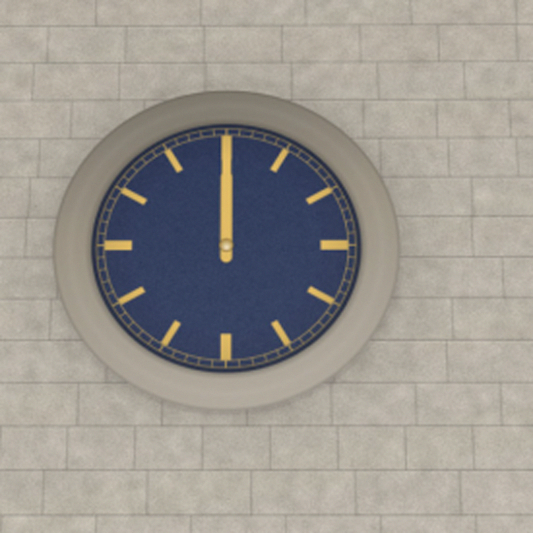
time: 12:00
